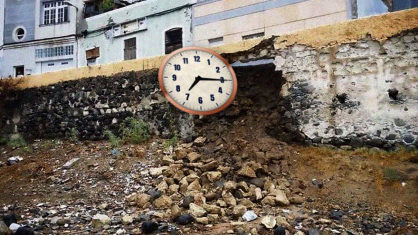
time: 7:15
